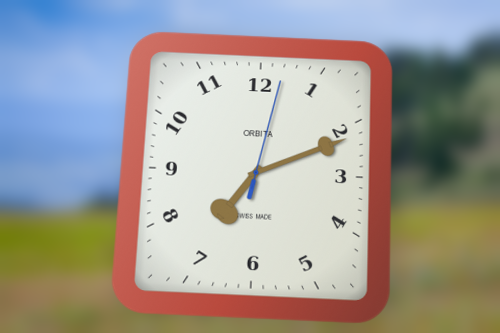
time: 7:11:02
